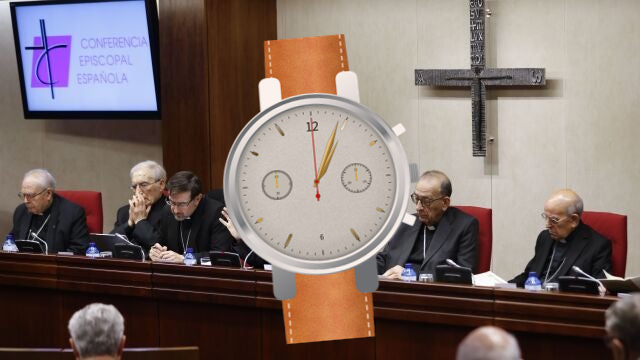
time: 1:04
